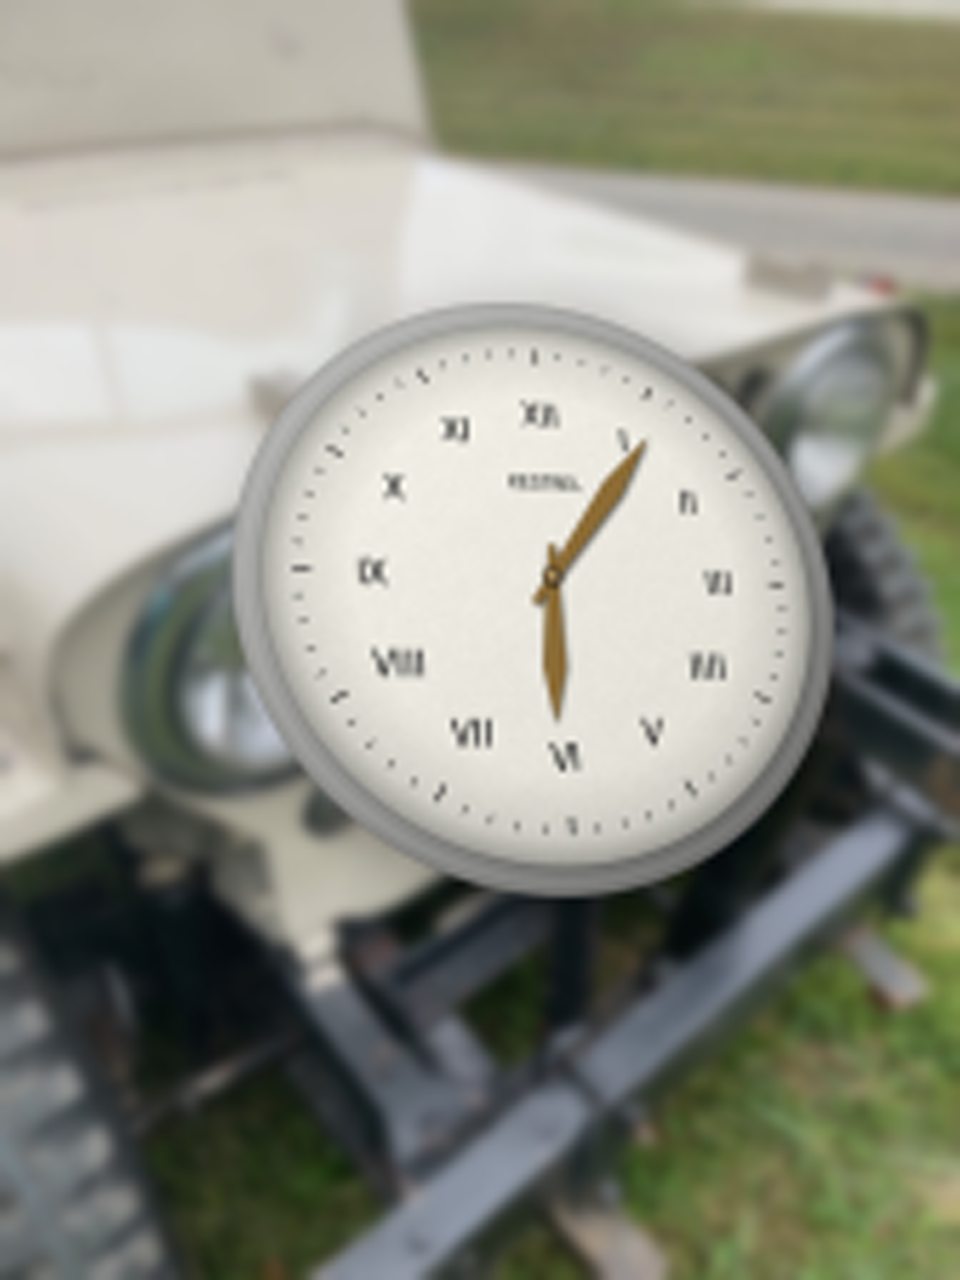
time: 6:06
